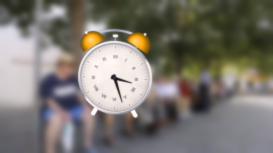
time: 3:27
